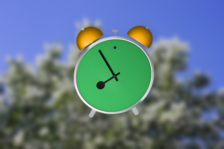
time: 7:55
